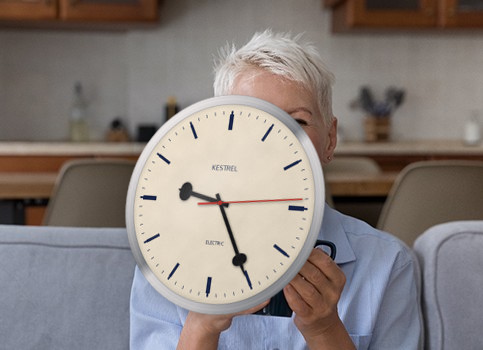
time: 9:25:14
